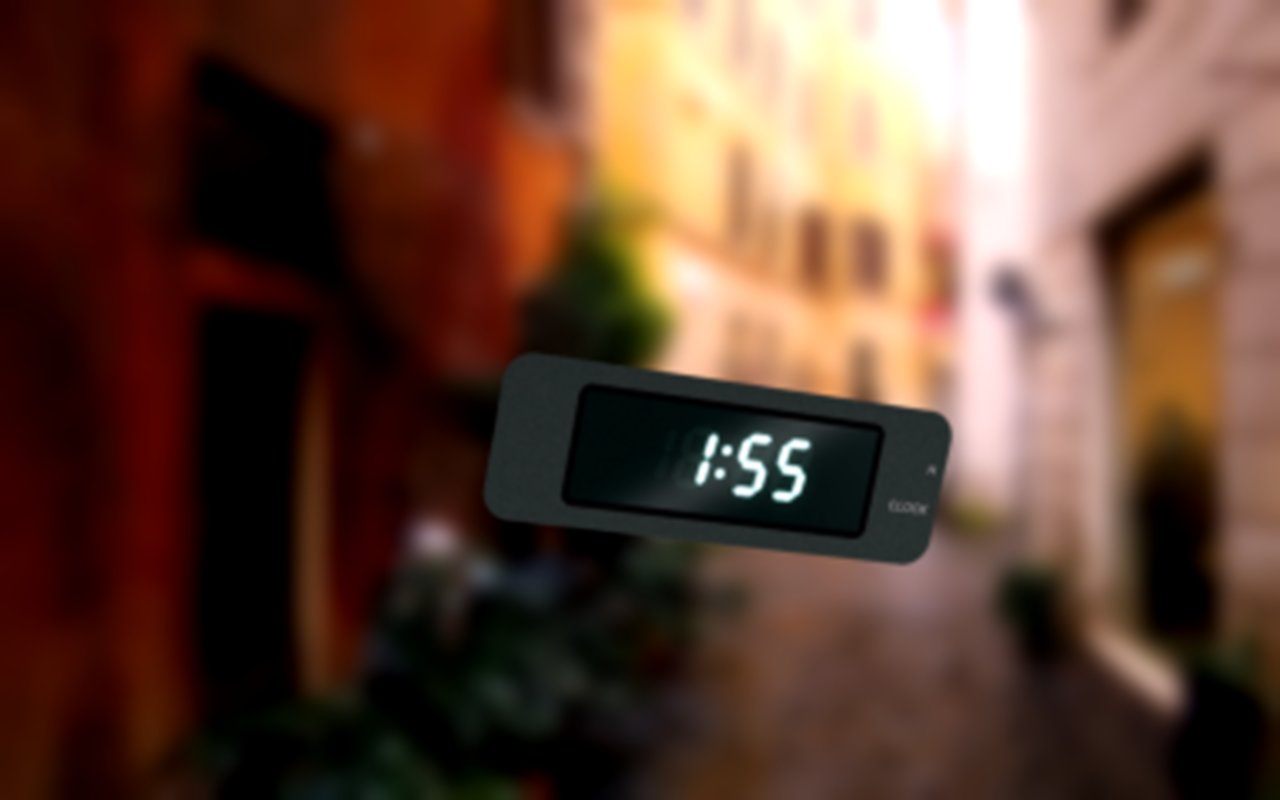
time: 1:55
